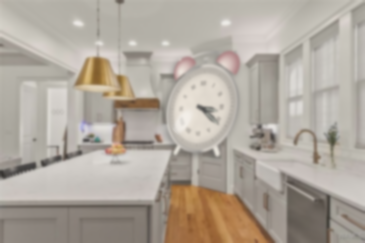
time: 3:21
